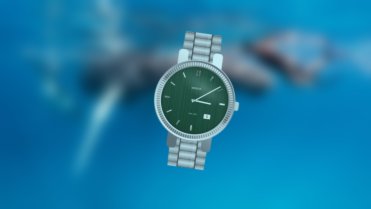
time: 3:09
